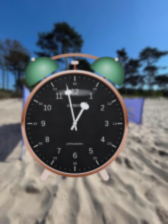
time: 12:58
